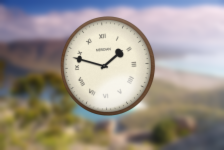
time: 1:48
